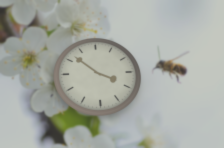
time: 3:52
